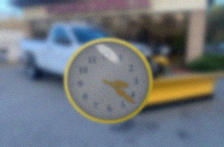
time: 3:22
